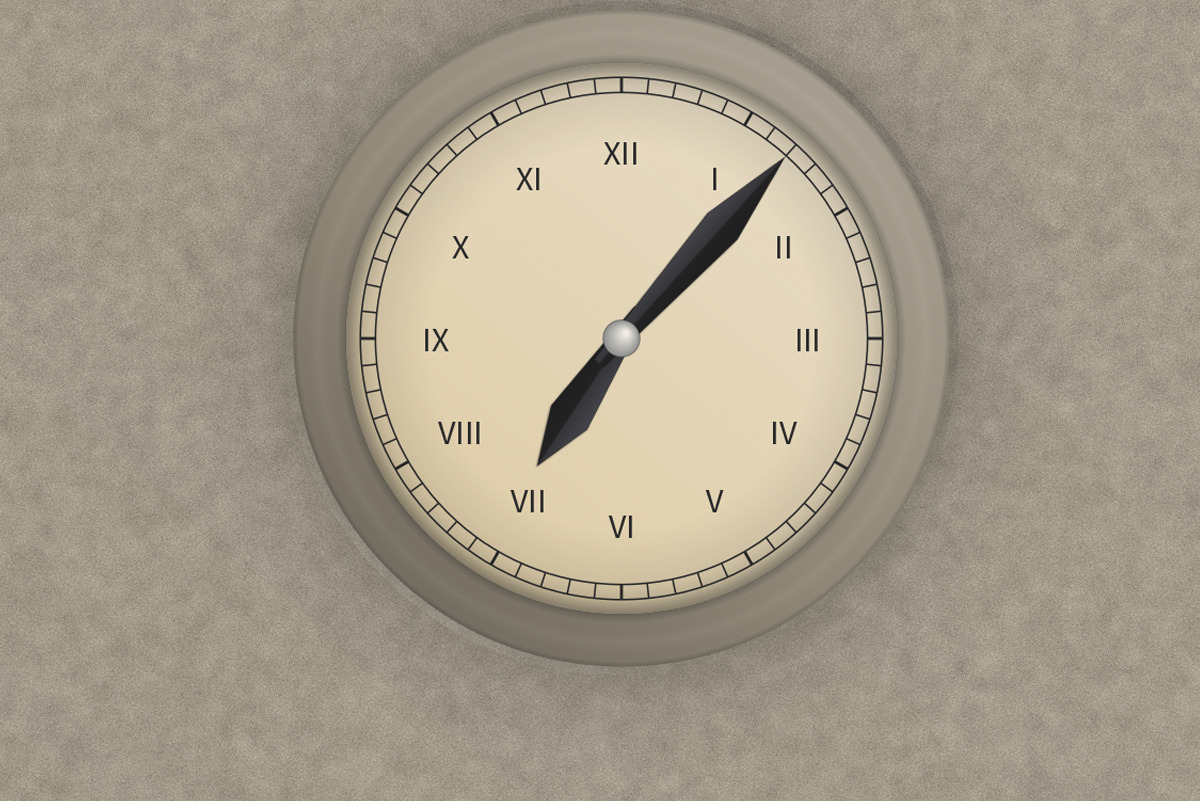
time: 7:07
